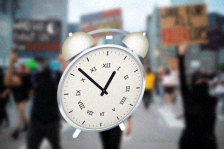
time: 12:52
